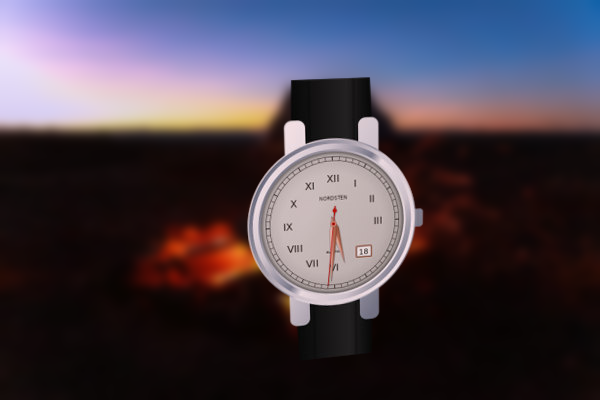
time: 5:30:31
